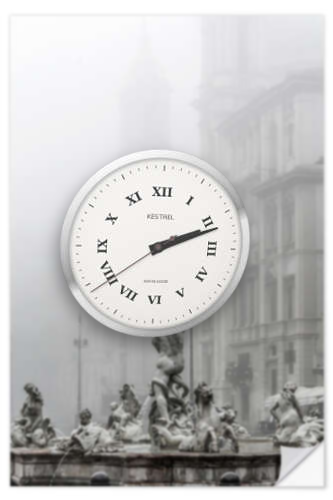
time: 2:11:39
